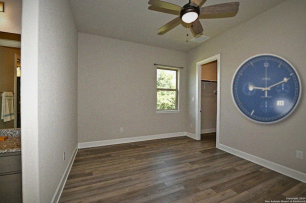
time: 9:11
